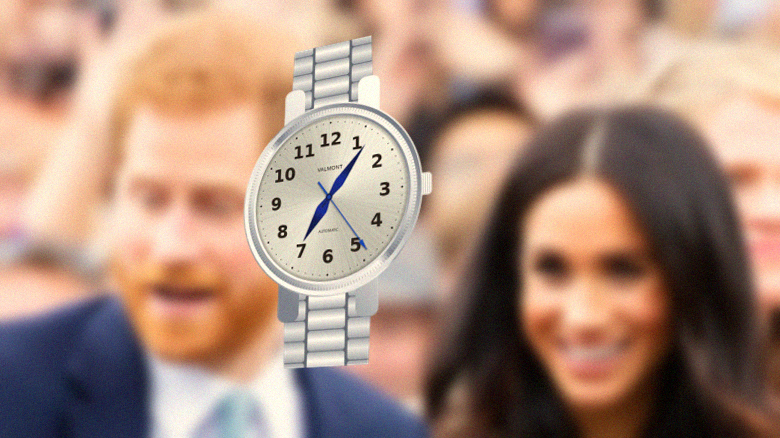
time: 7:06:24
